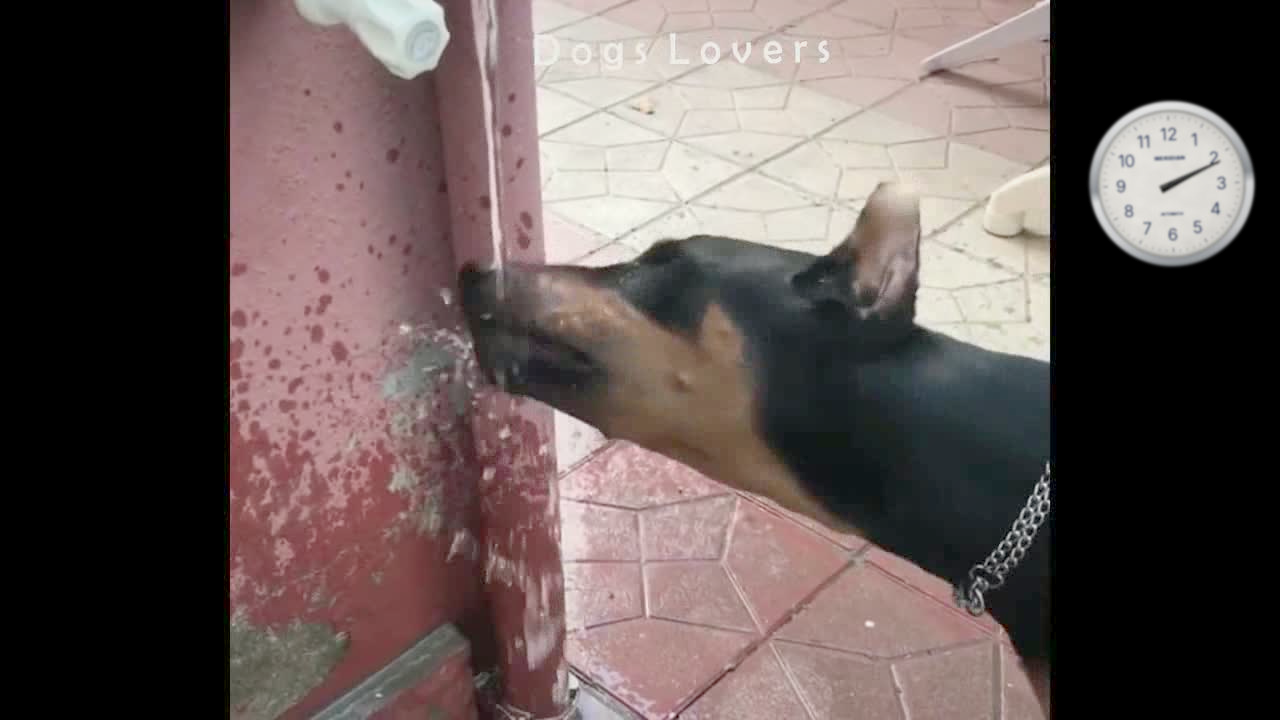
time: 2:11
